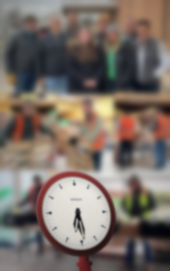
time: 6:29
